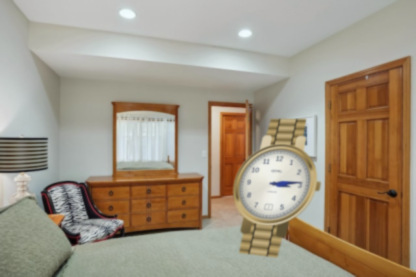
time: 3:14
